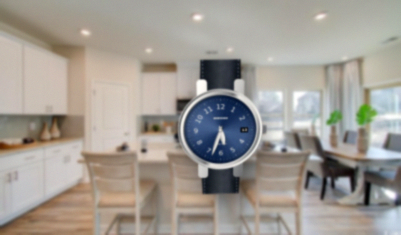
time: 5:33
